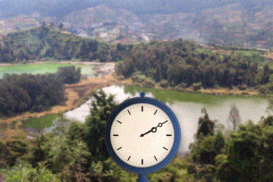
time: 2:10
